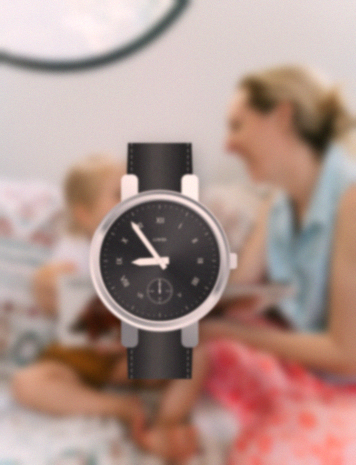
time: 8:54
